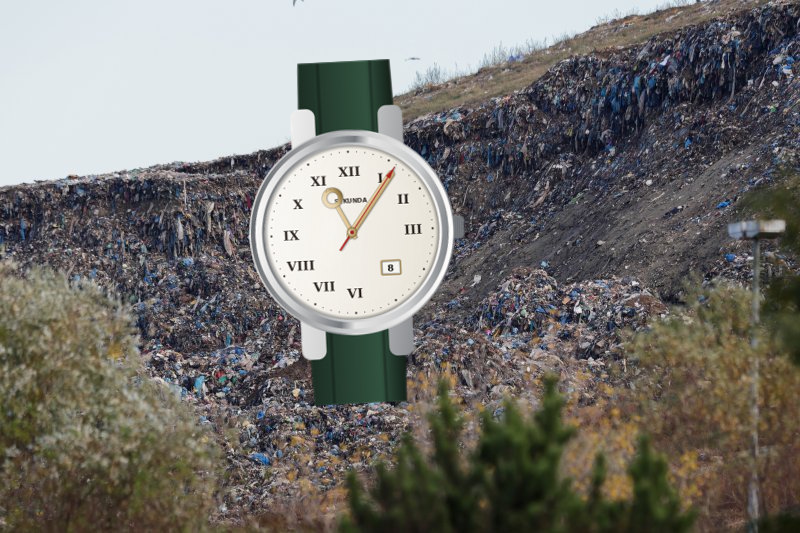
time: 11:06:06
